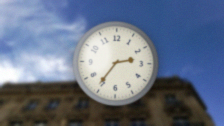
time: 2:36
